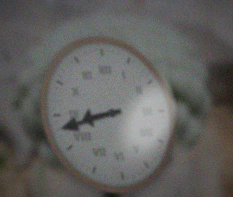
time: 8:43
